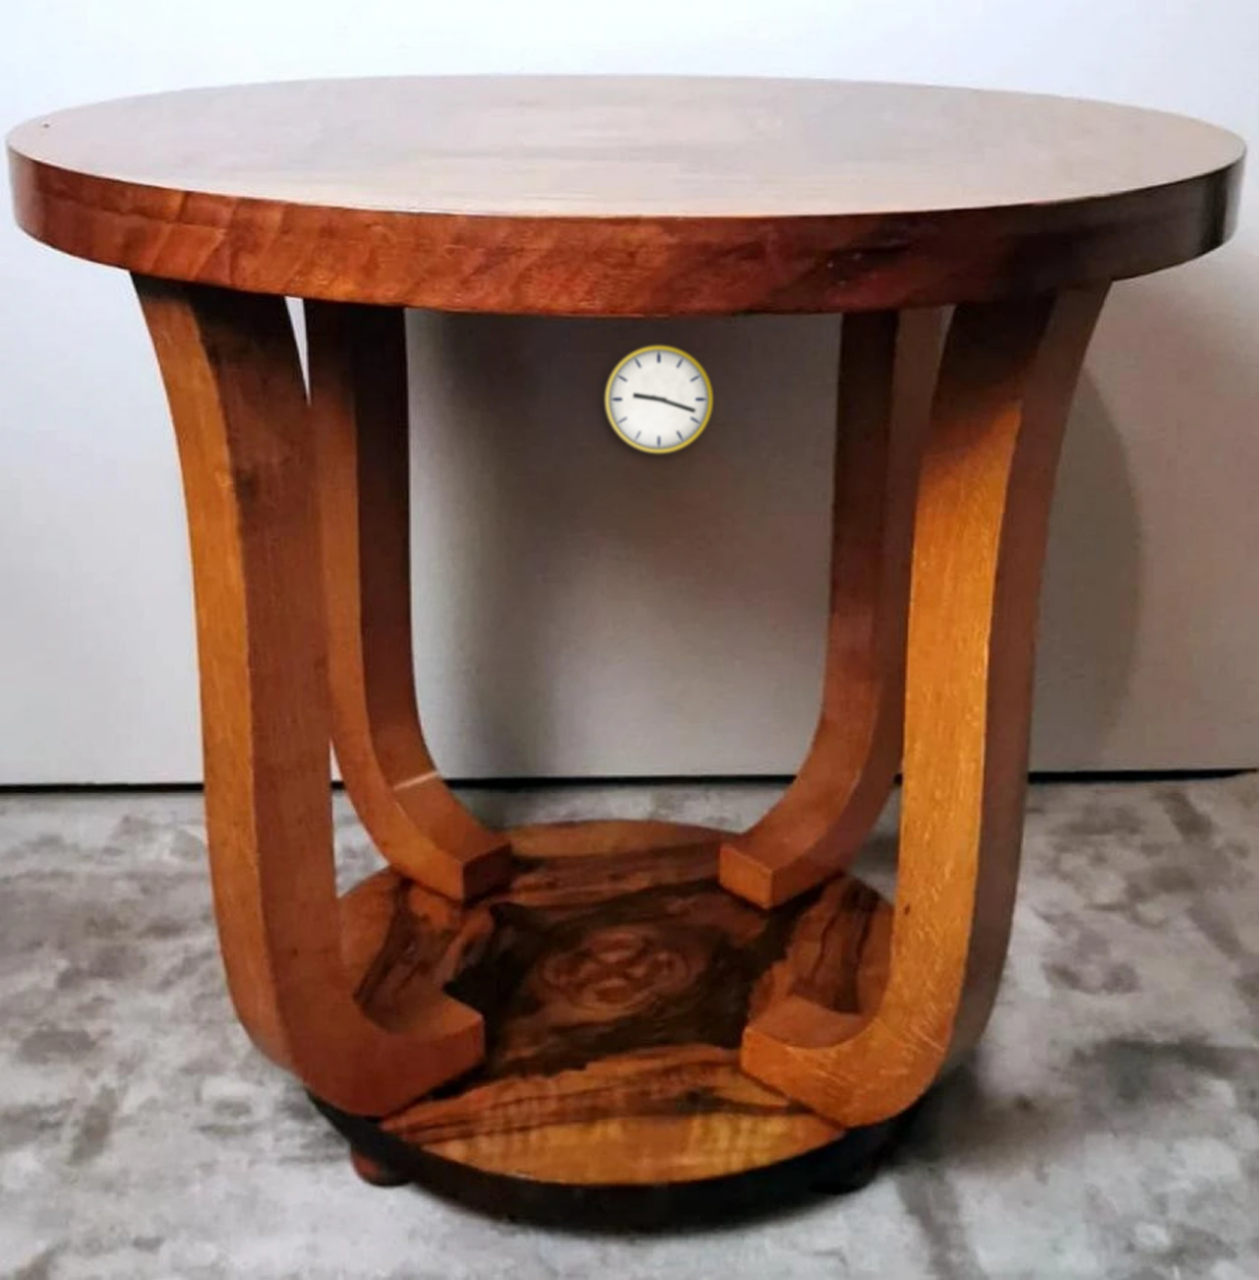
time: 9:18
